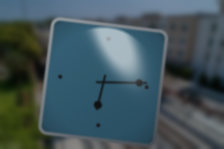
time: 6:14
